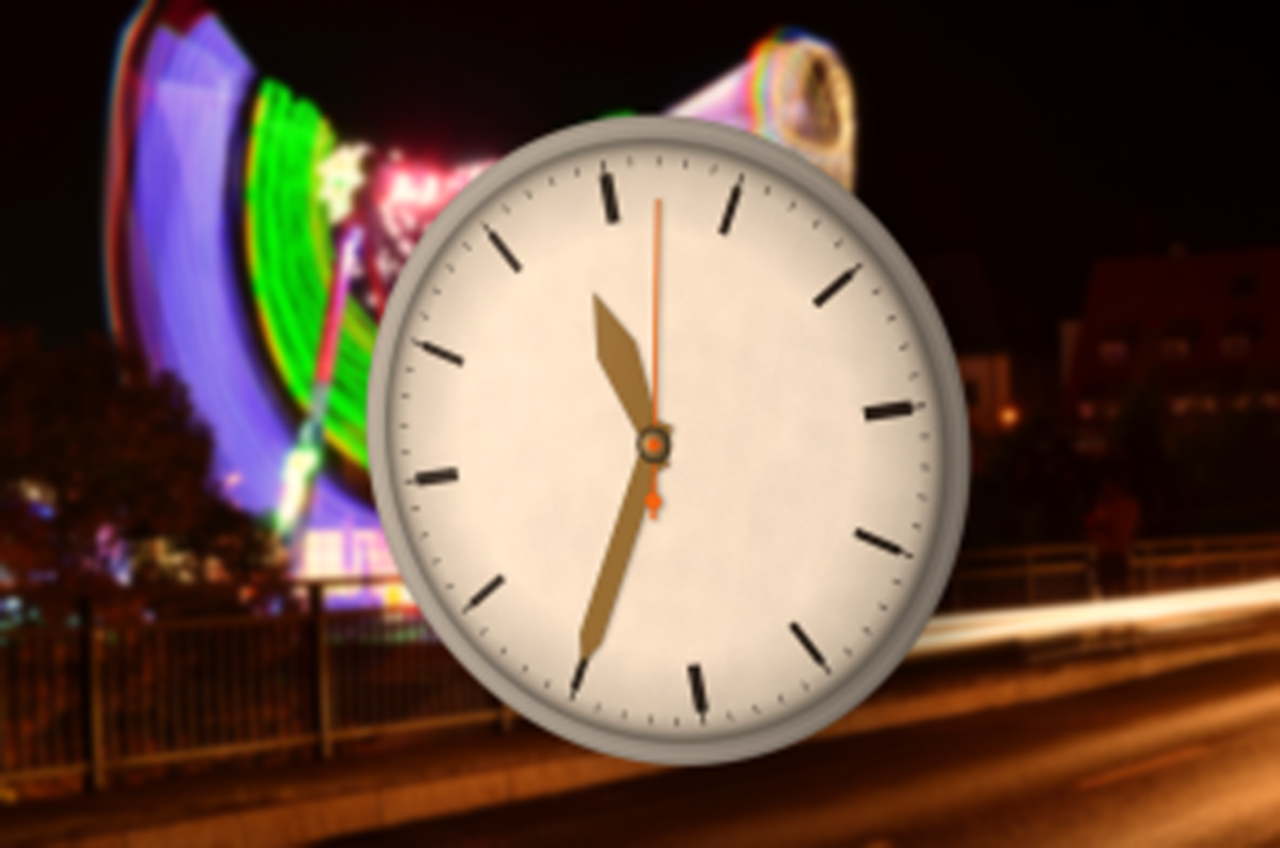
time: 11:35:02
